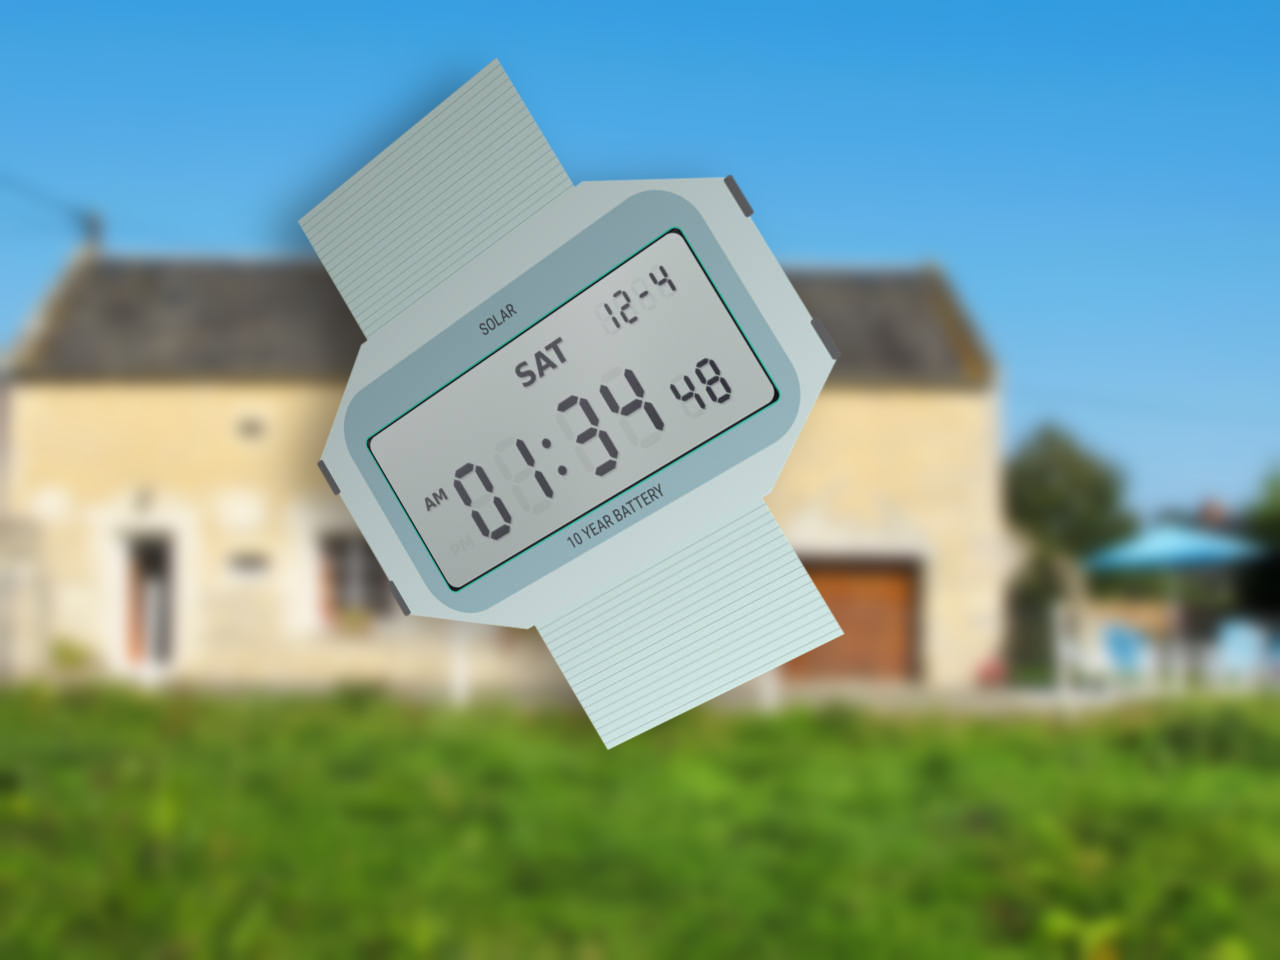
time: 1:34:48
